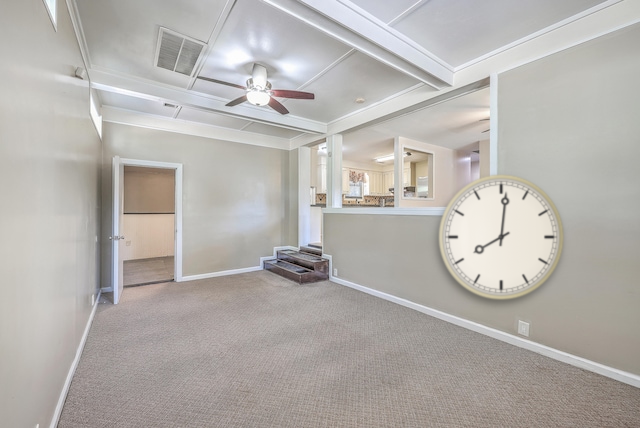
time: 8:01
